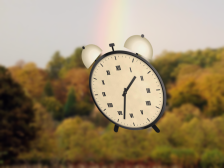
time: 1:33
